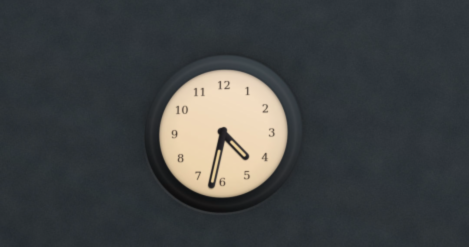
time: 4:32
